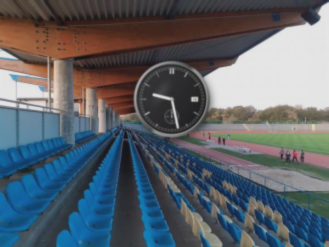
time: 9:28
